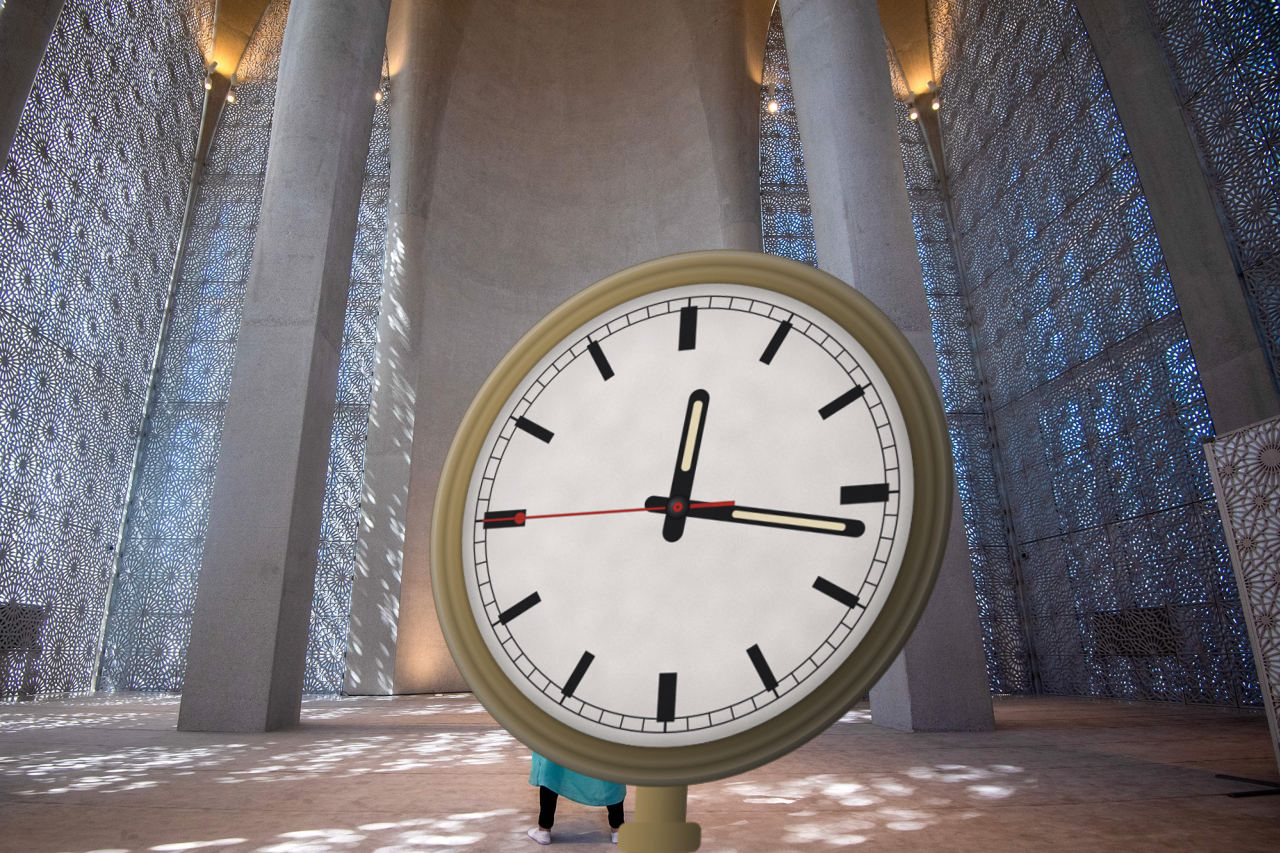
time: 12:16:45
